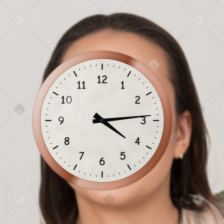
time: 4:14
